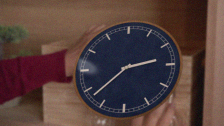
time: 2:38
